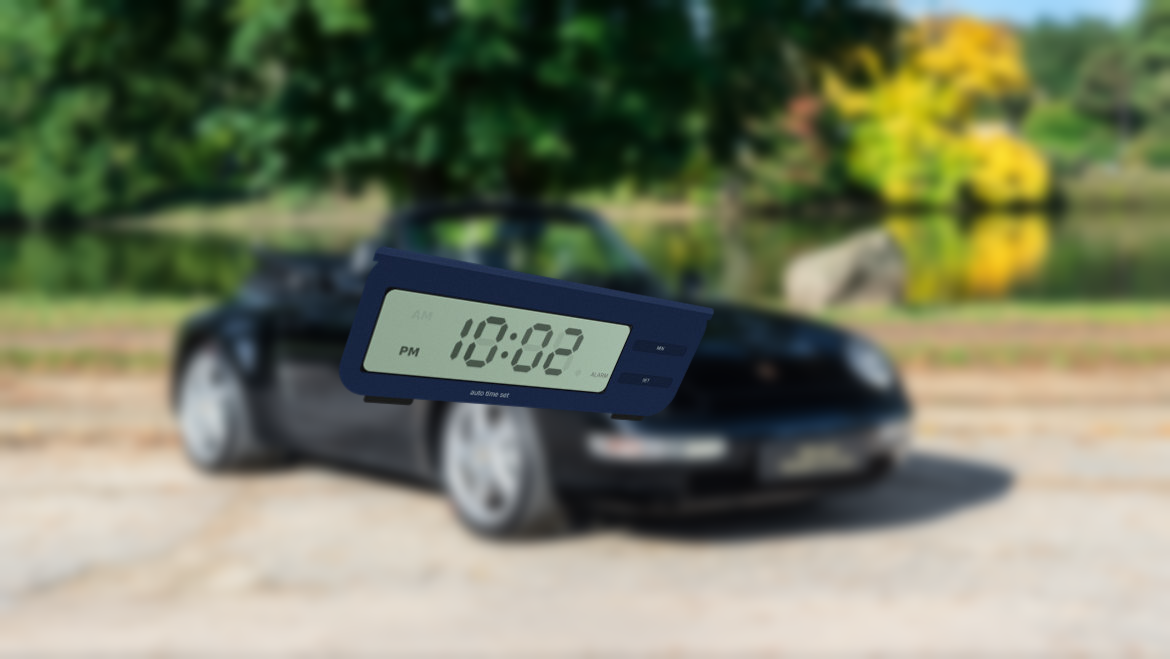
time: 10:02
